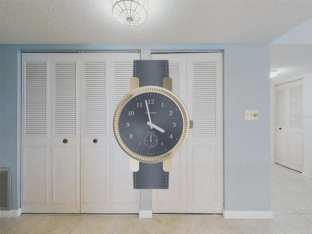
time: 3:58
